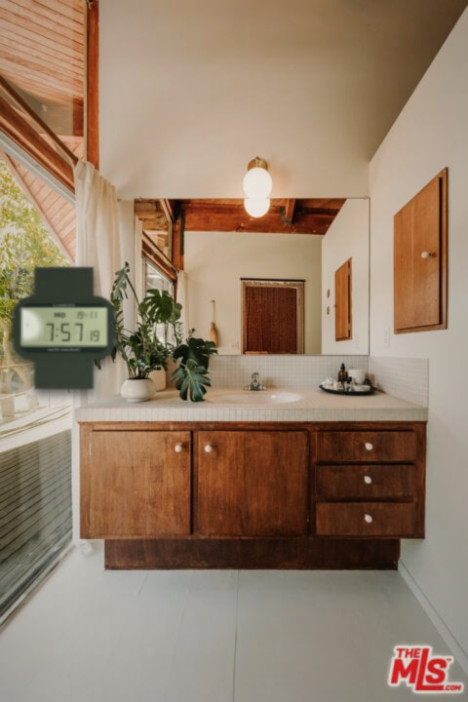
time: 7:57
